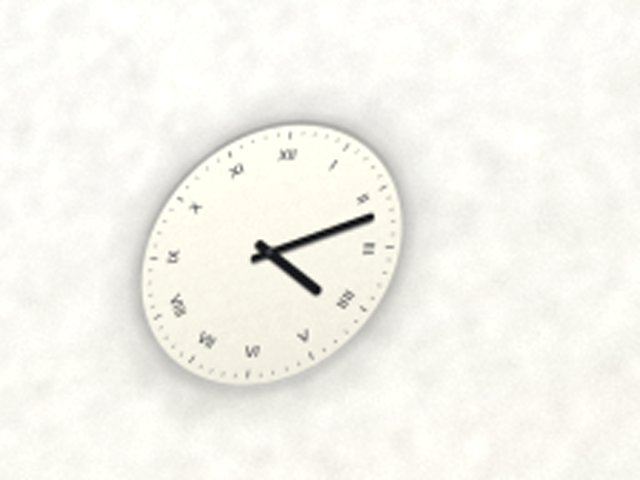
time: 4:12
